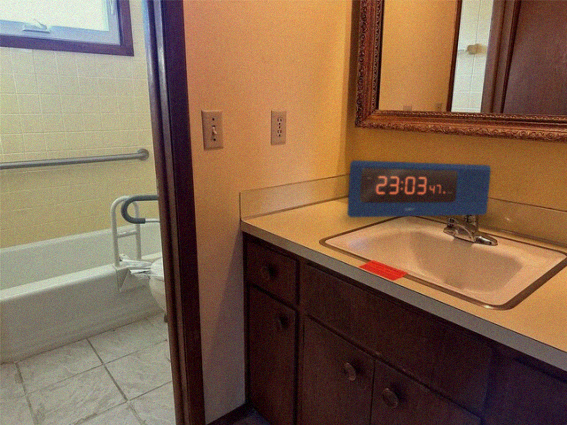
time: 23:03:47
